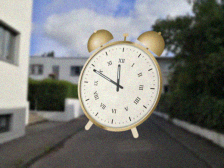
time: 11:49
